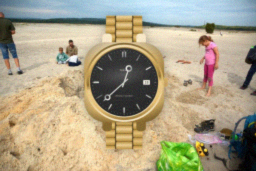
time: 12:38
